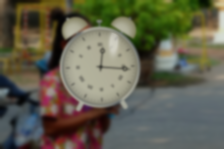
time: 12:16
